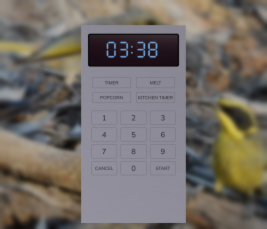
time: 3:38
